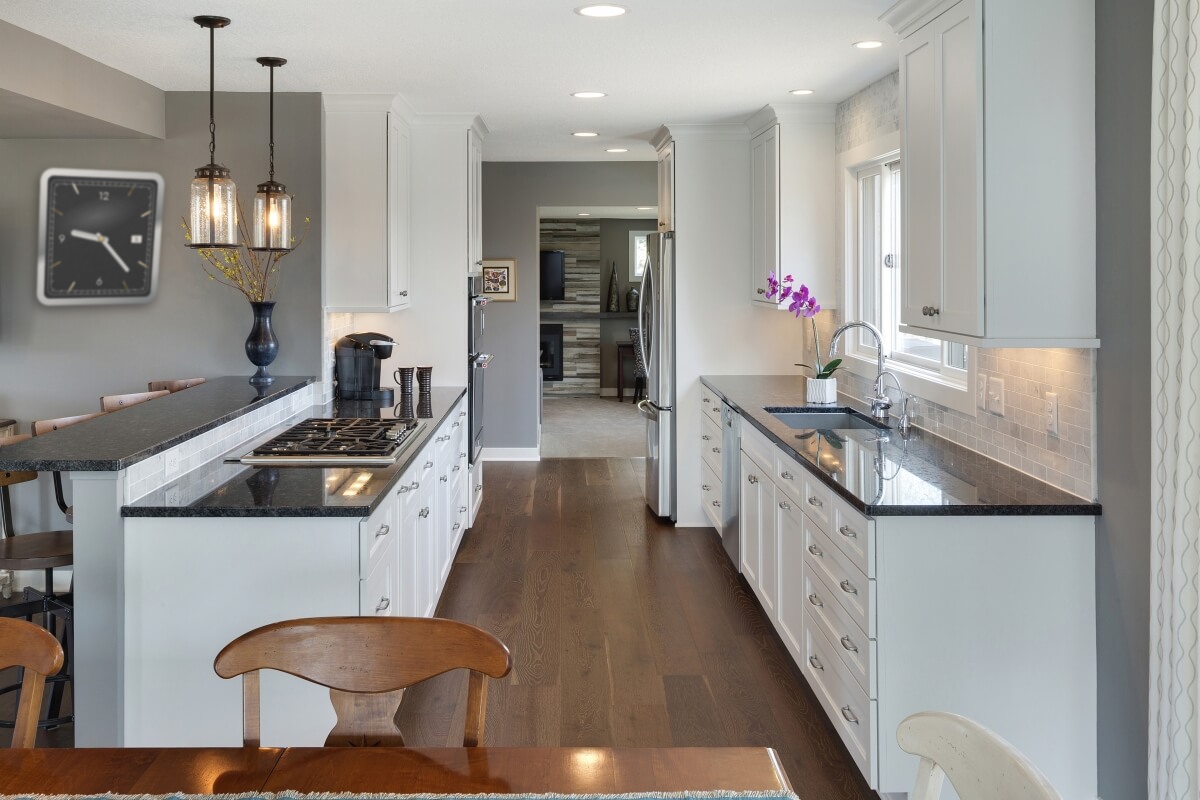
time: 9:23
